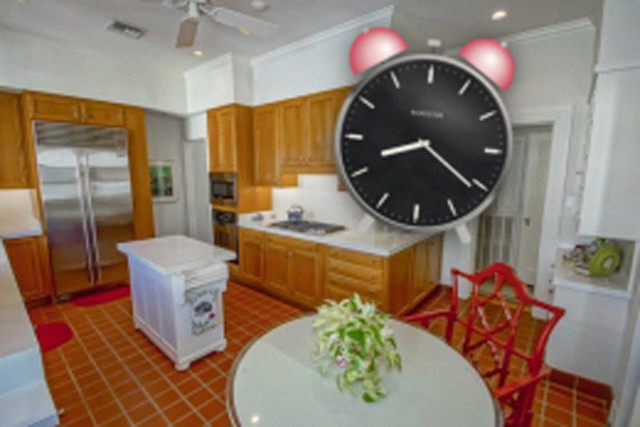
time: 8:21
